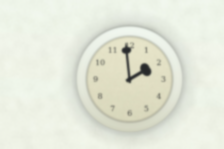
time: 1:59
